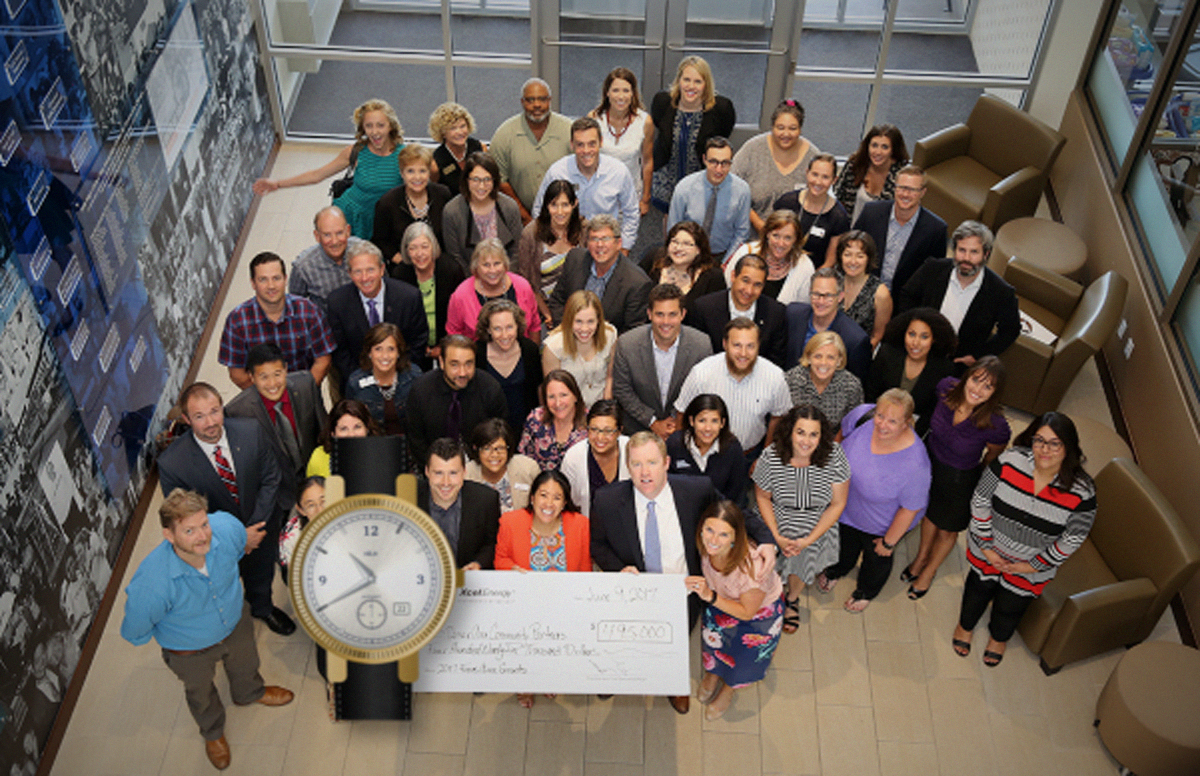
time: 10:40
